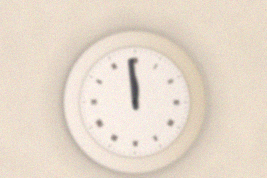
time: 11:59
